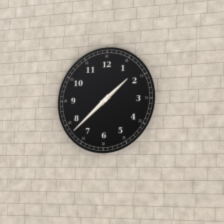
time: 1:38
